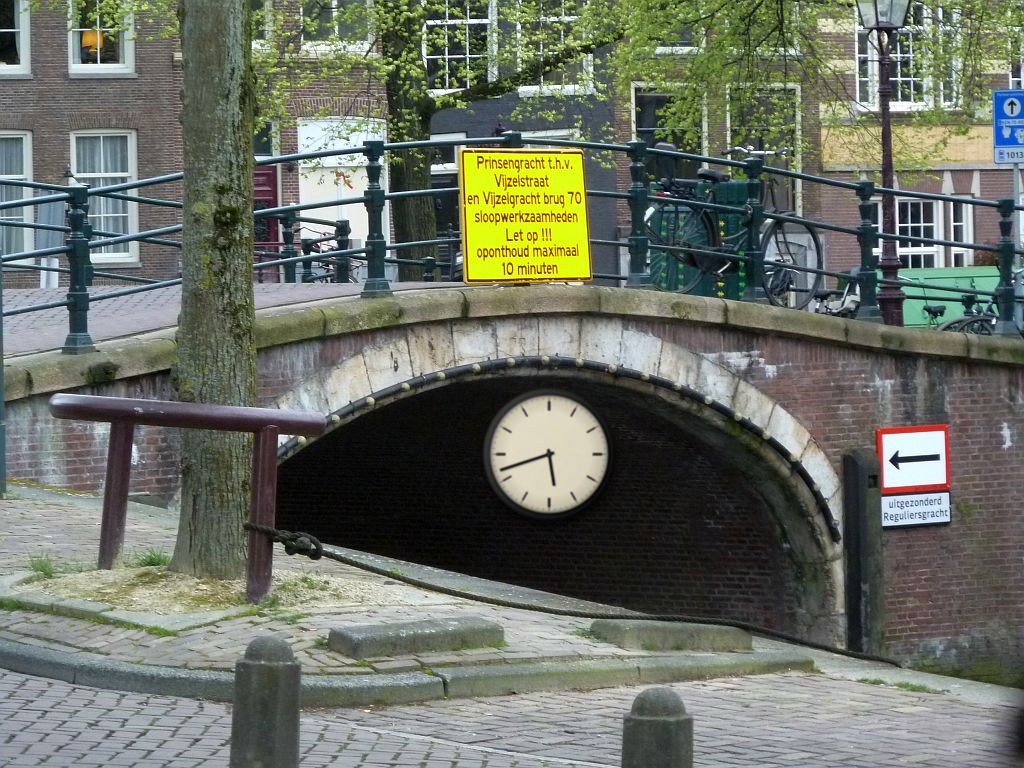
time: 5:42
